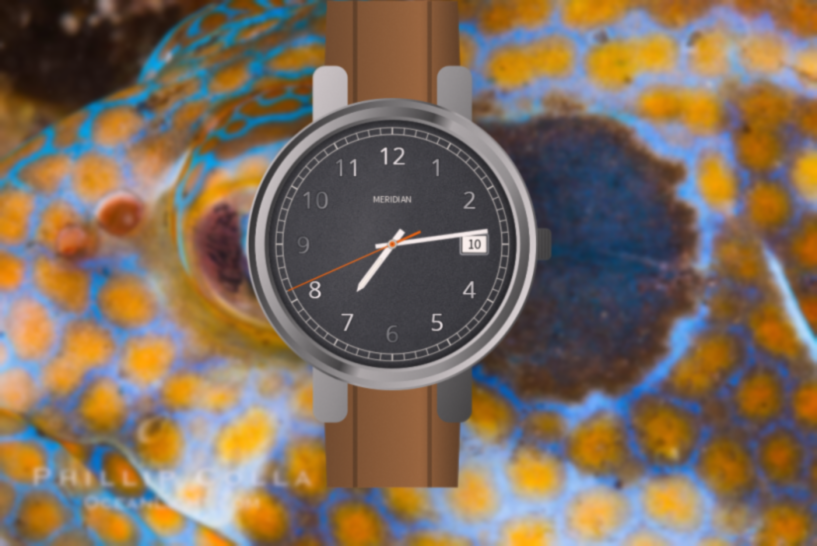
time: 7:13:41
